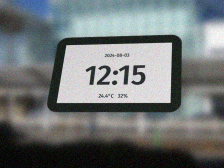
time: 12:15
